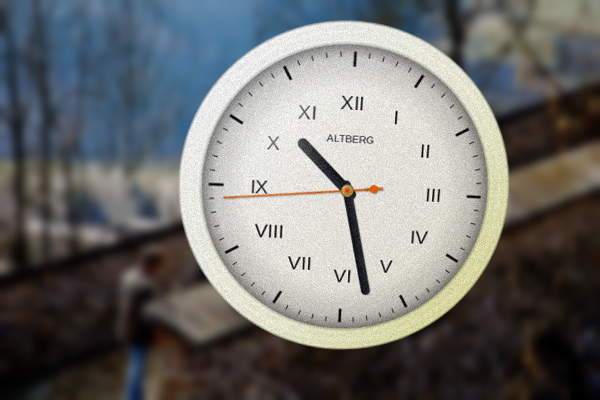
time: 10:27:44
